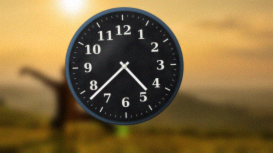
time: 4:38
